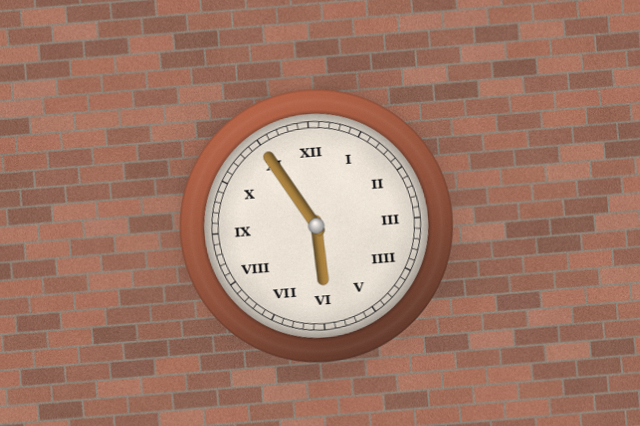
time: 5:55
